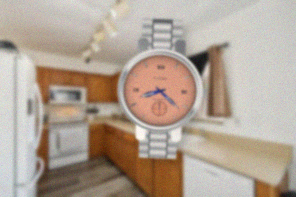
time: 8:22
